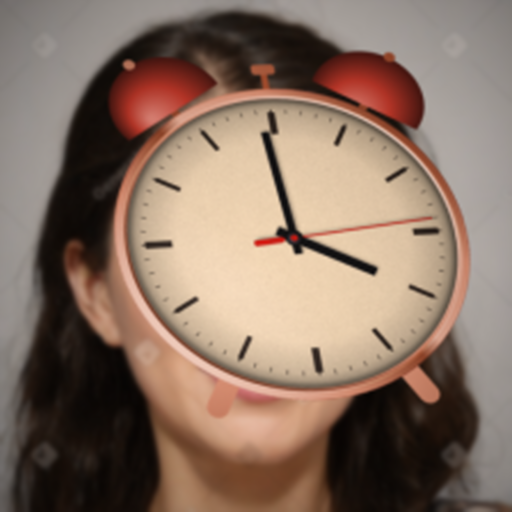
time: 3:59:14
